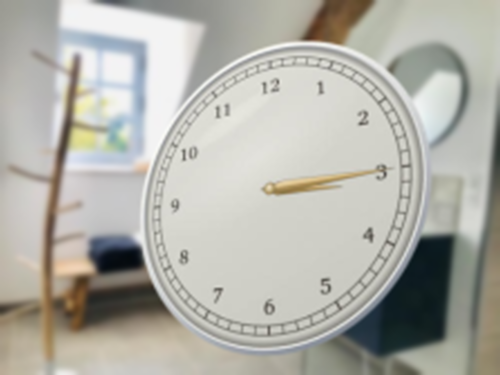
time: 3:15
